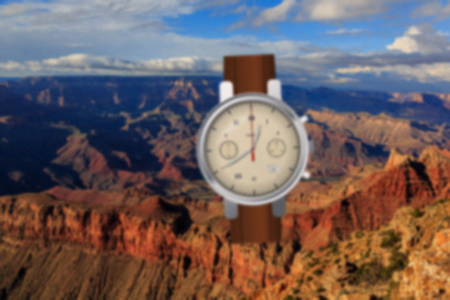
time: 12:40
